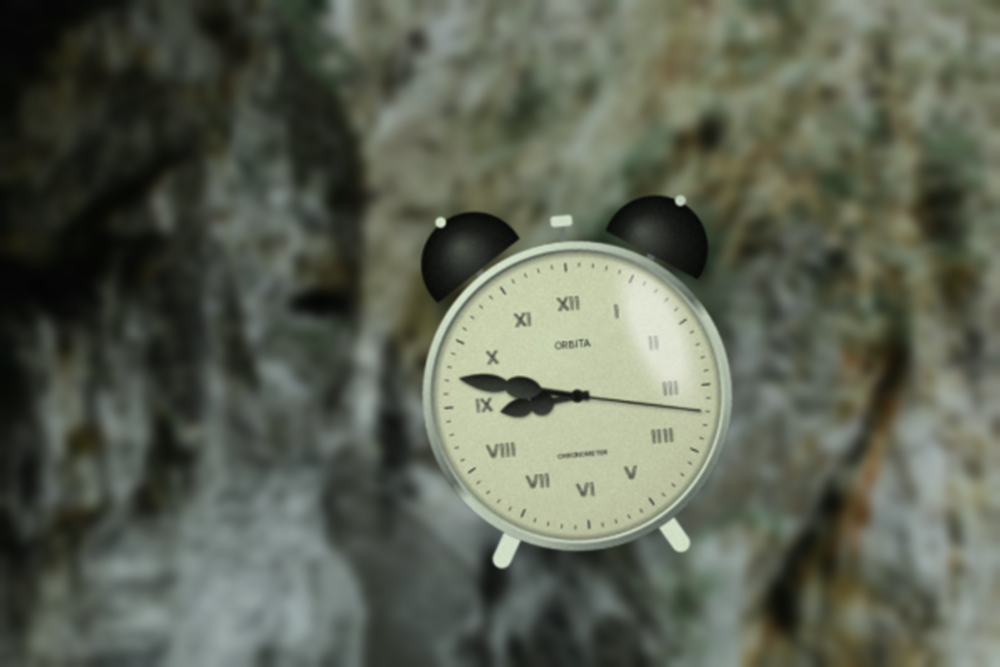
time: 8:47:17
